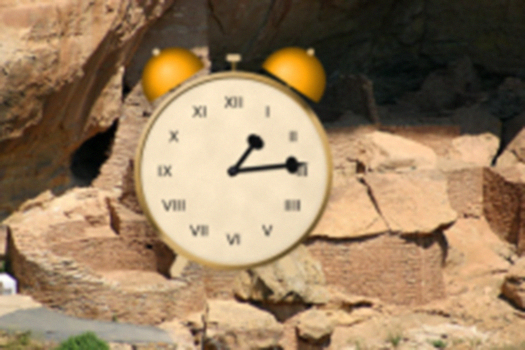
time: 1:14
